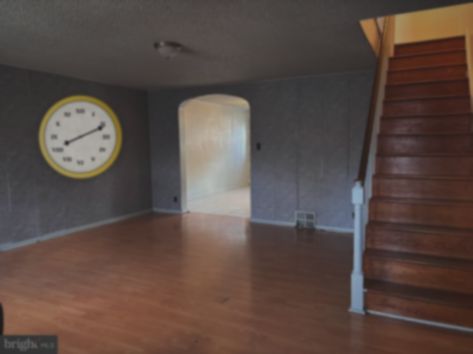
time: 8:11
